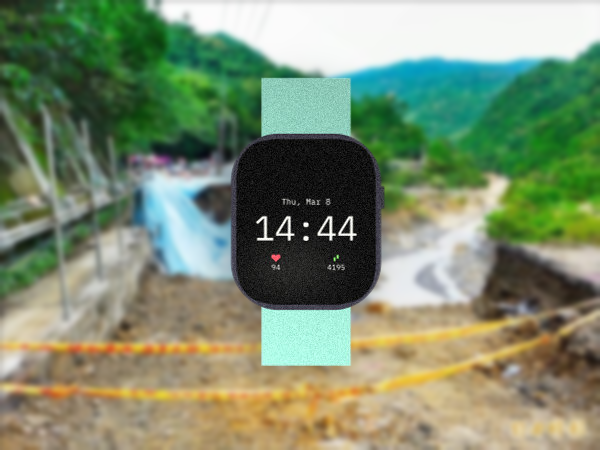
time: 14:44
